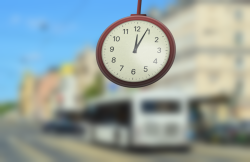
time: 12:04
